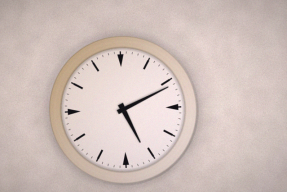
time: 5:11
